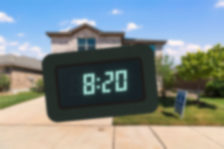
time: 8:20
